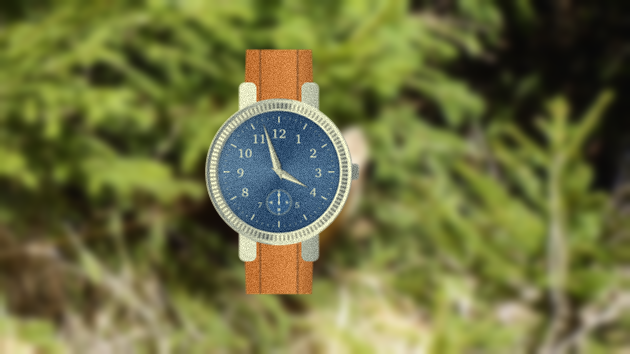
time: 3:57
